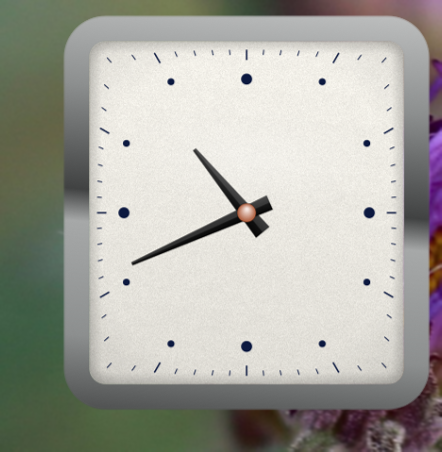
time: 10:41
